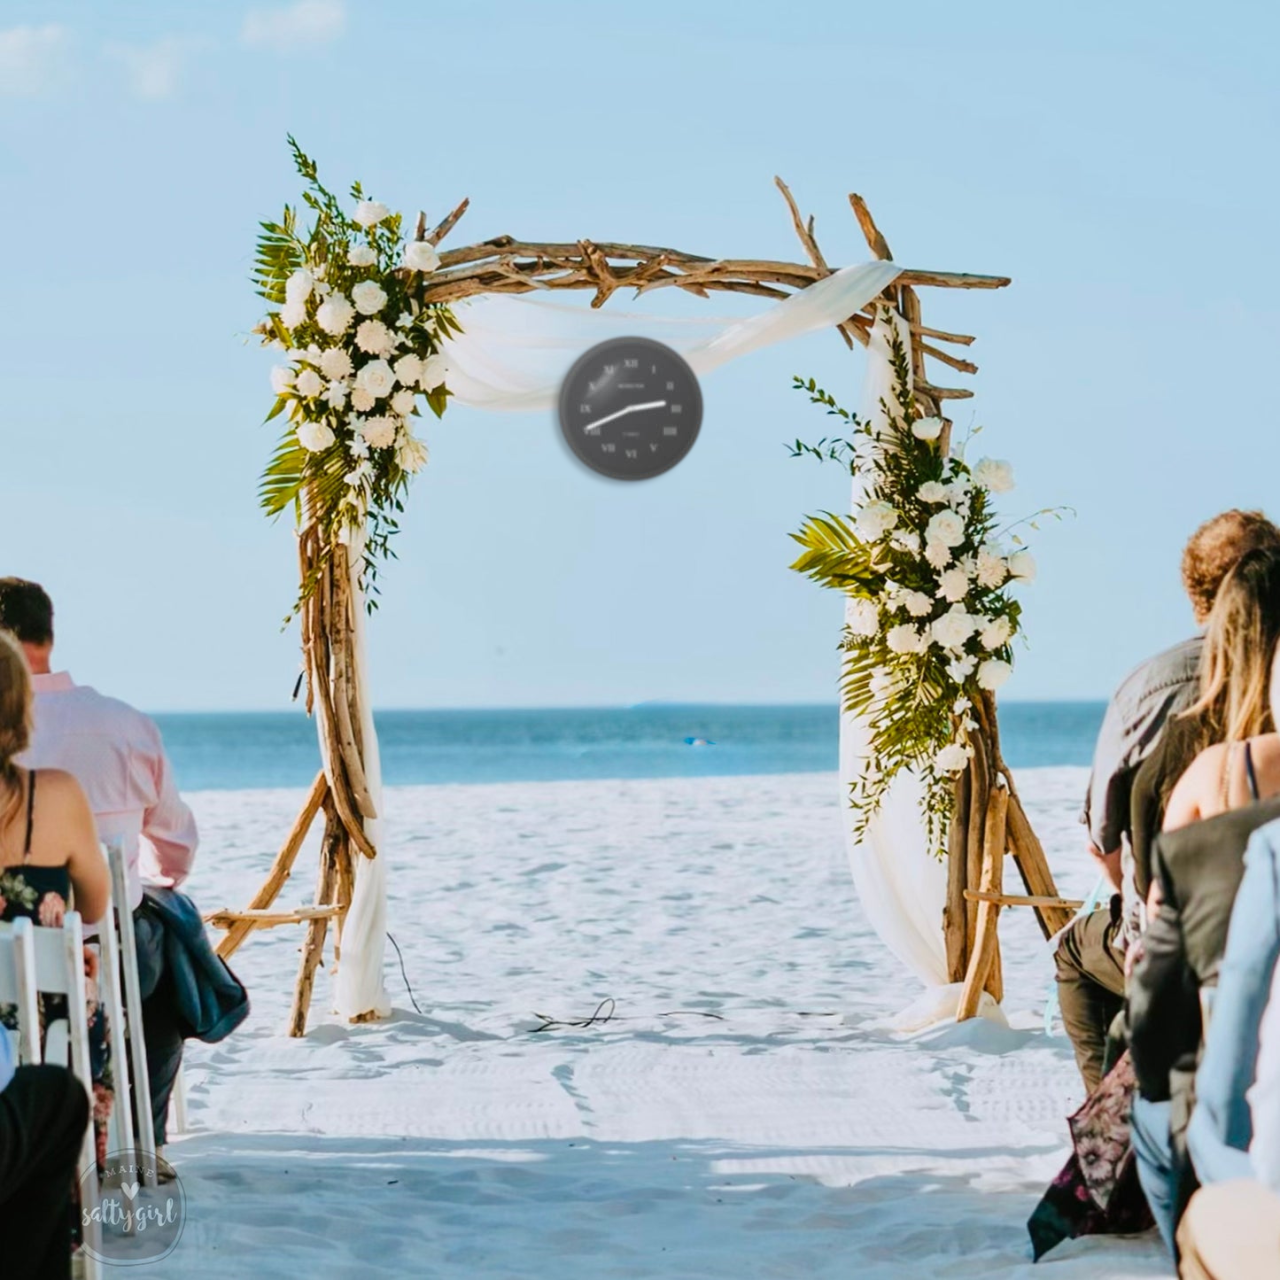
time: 2:41
